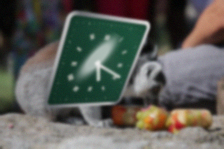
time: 5:19
